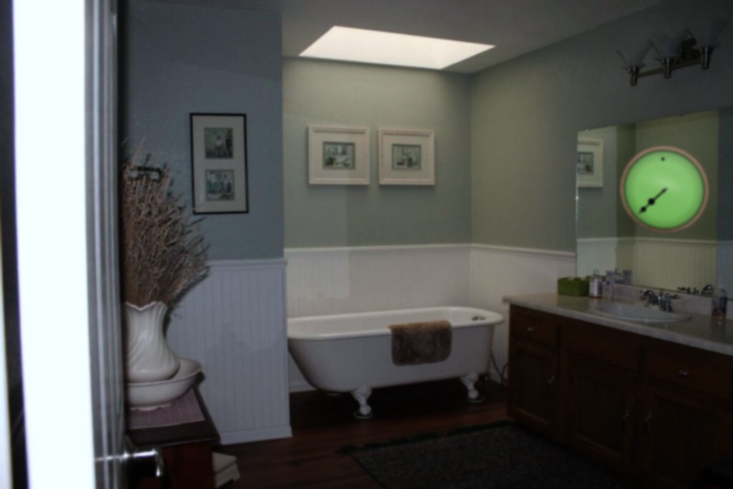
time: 7:38
